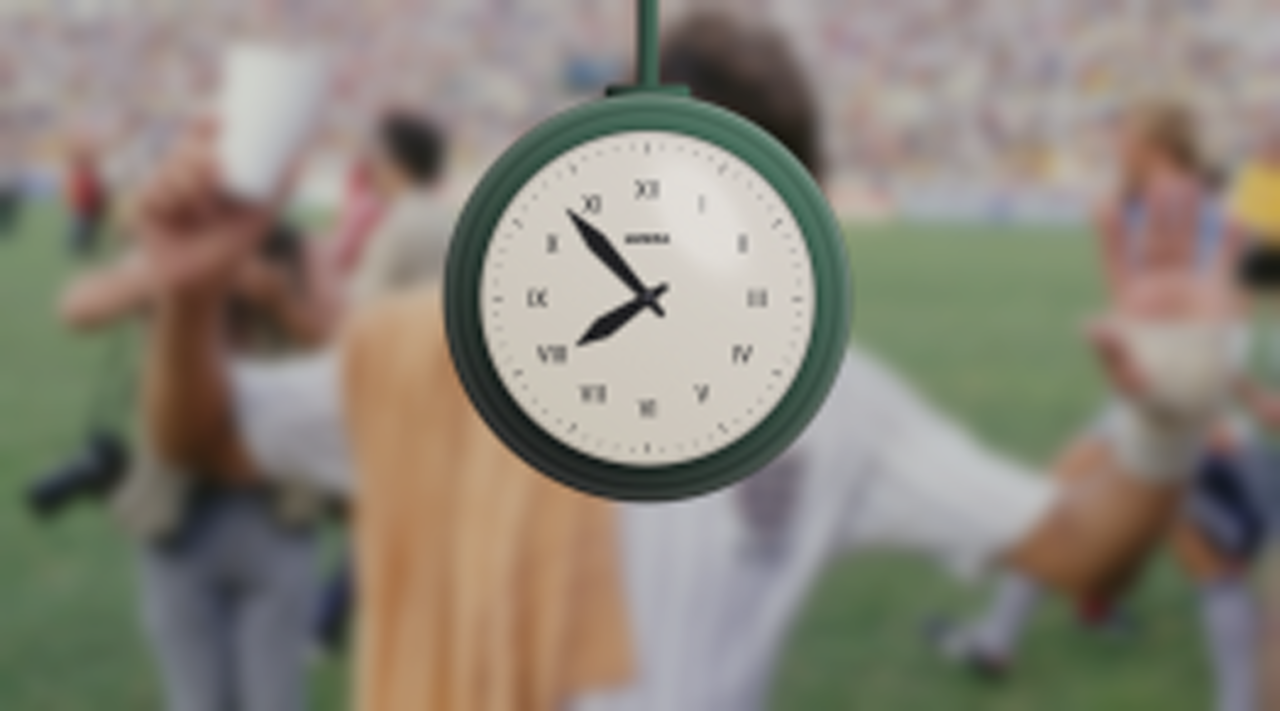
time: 7:53
